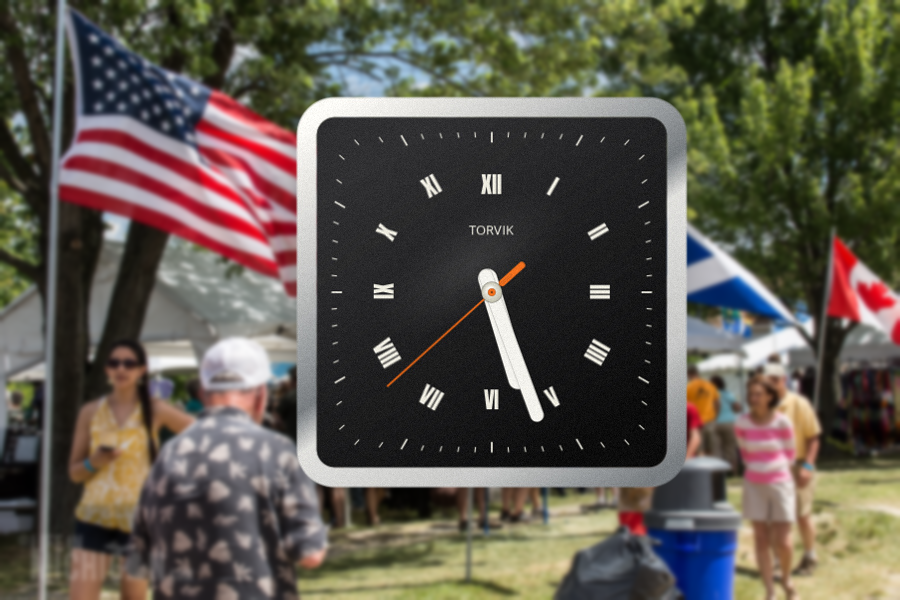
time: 5:26:38
